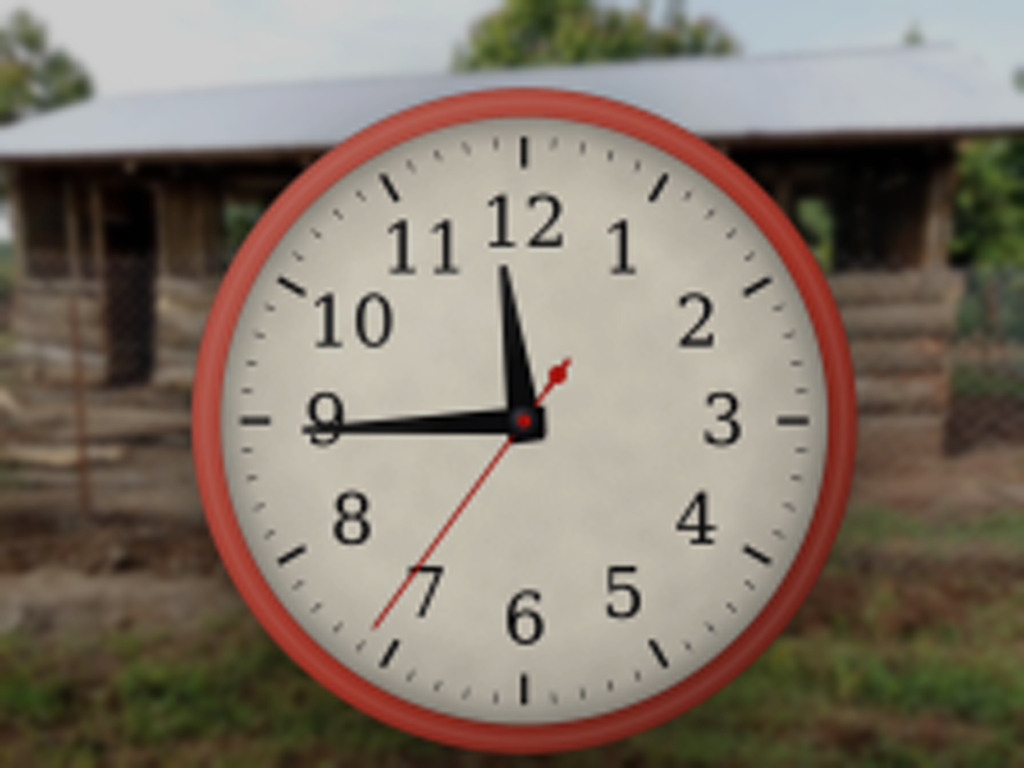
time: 11:44:36
